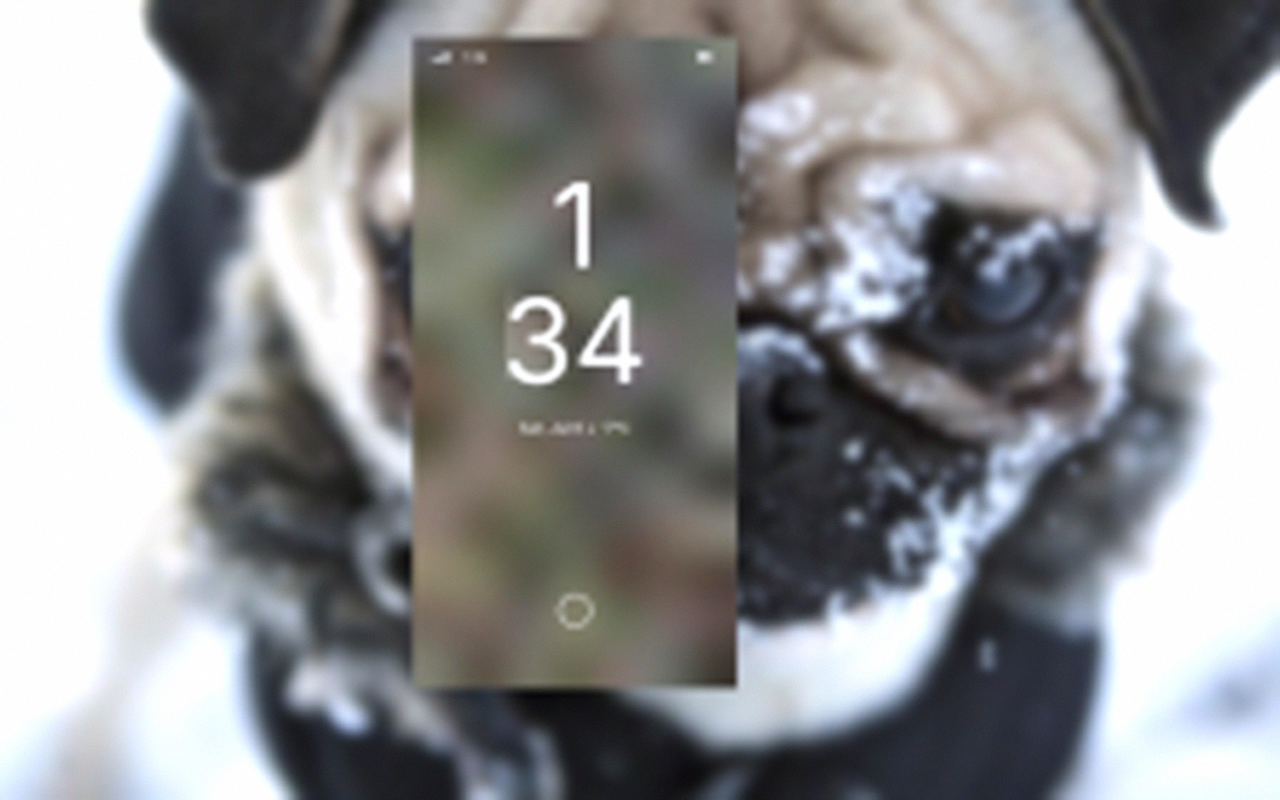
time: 1:34
